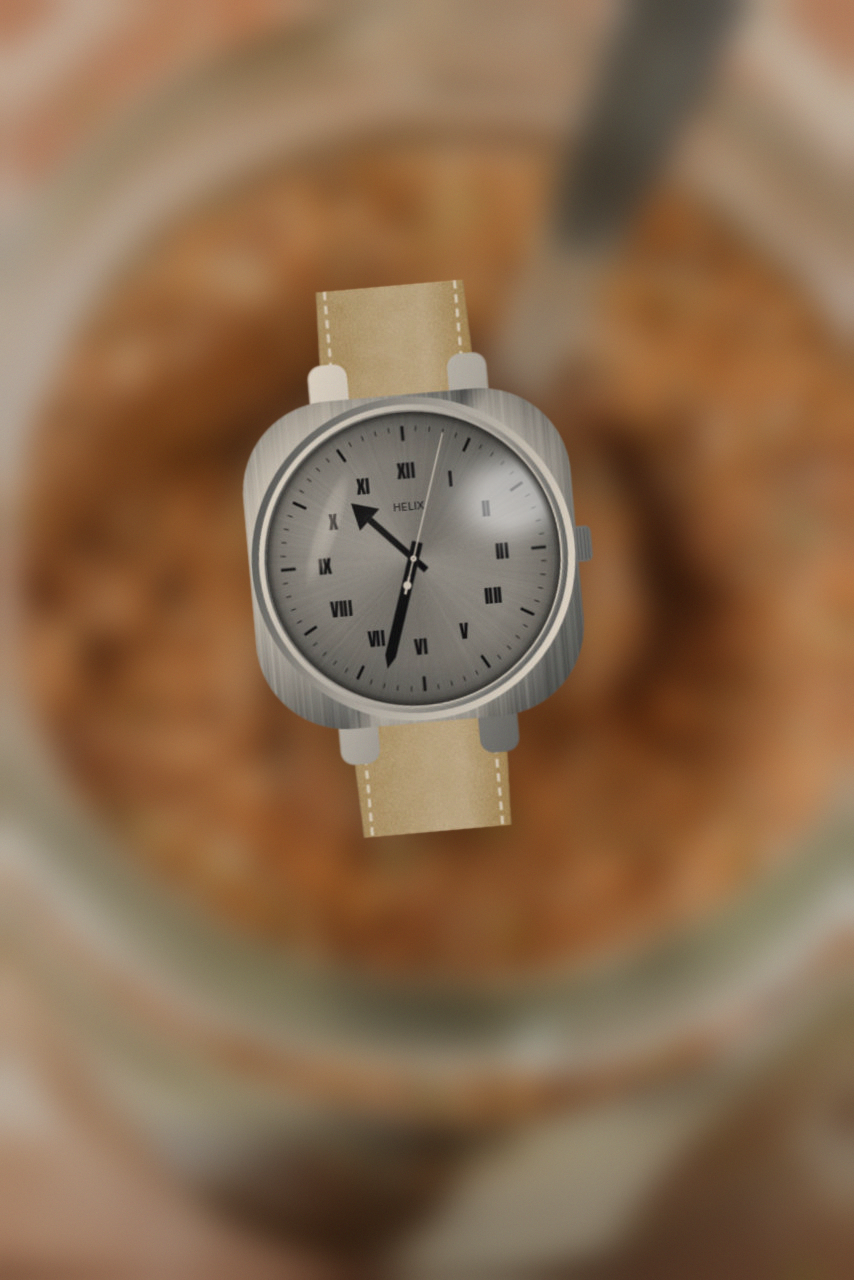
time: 10:33:03
